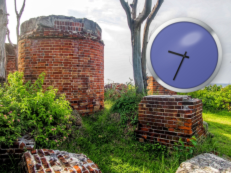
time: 9:34
